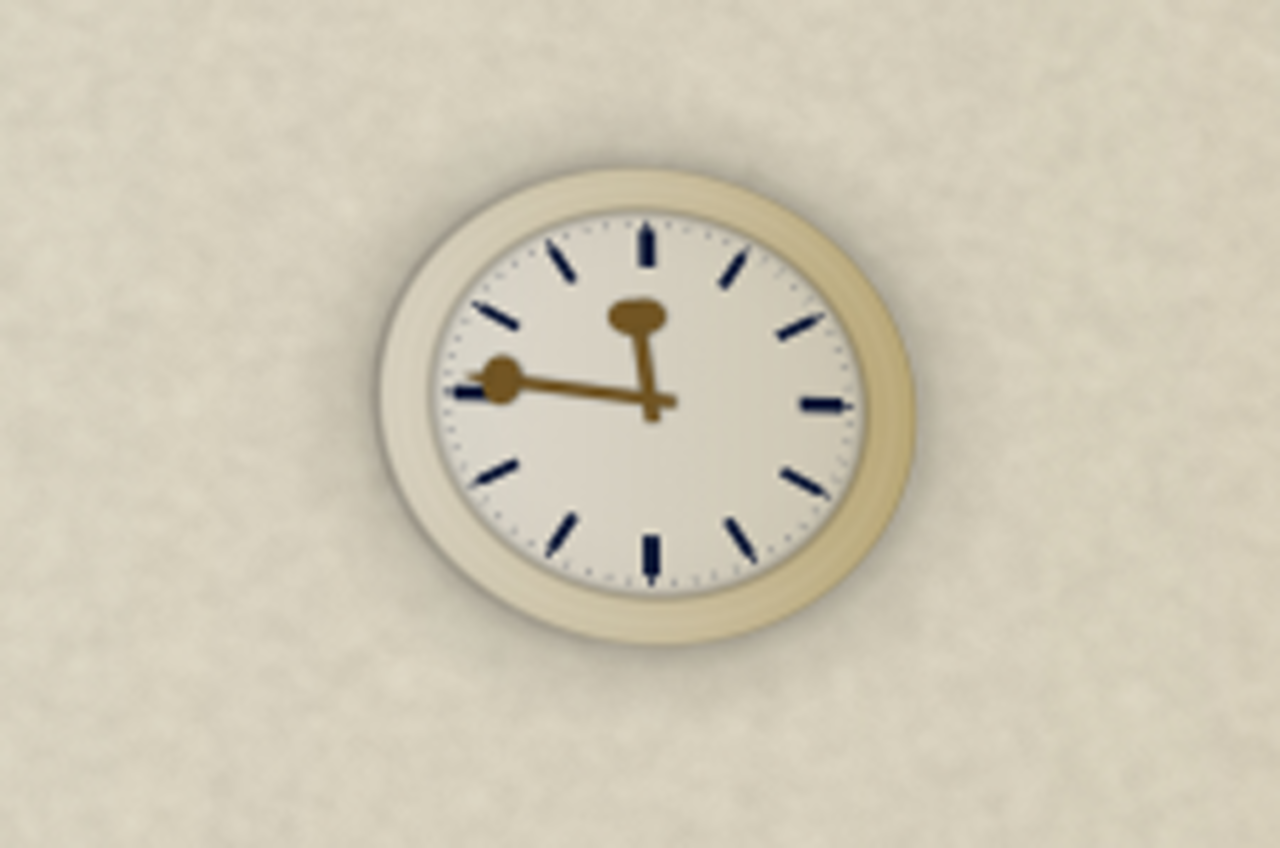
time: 11:46
